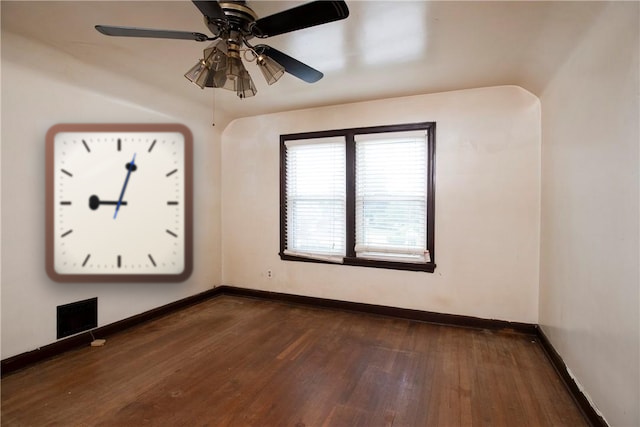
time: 9:03:03
